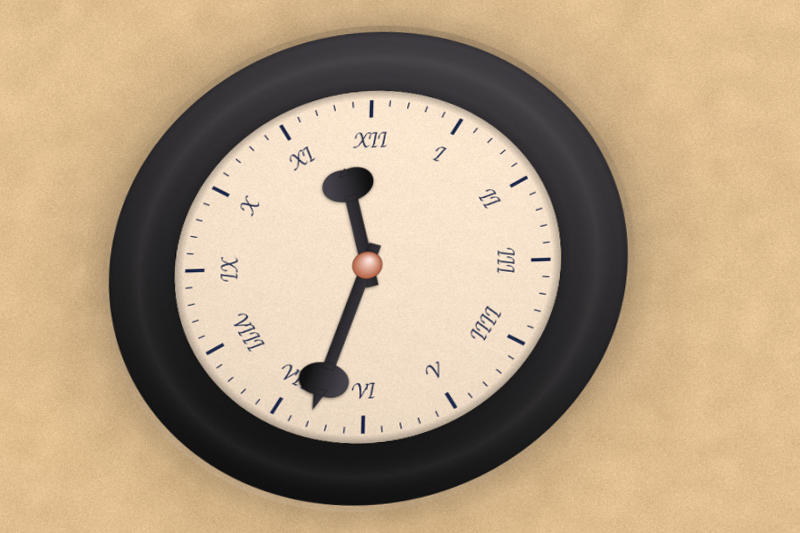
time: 11:33
